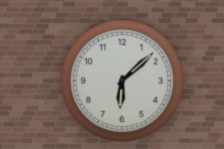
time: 6:08
